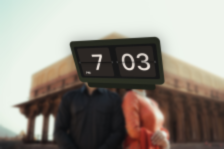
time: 7:03
